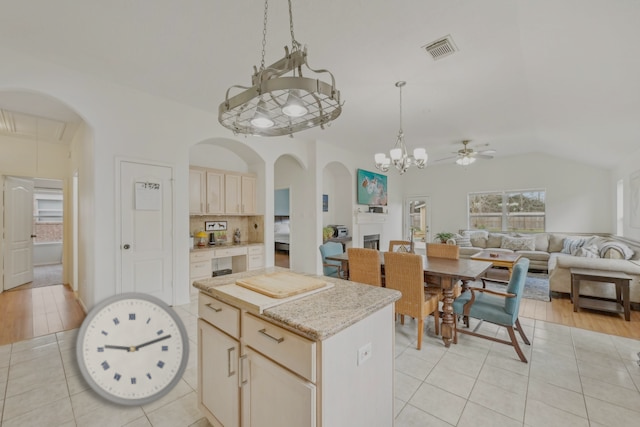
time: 9:12
